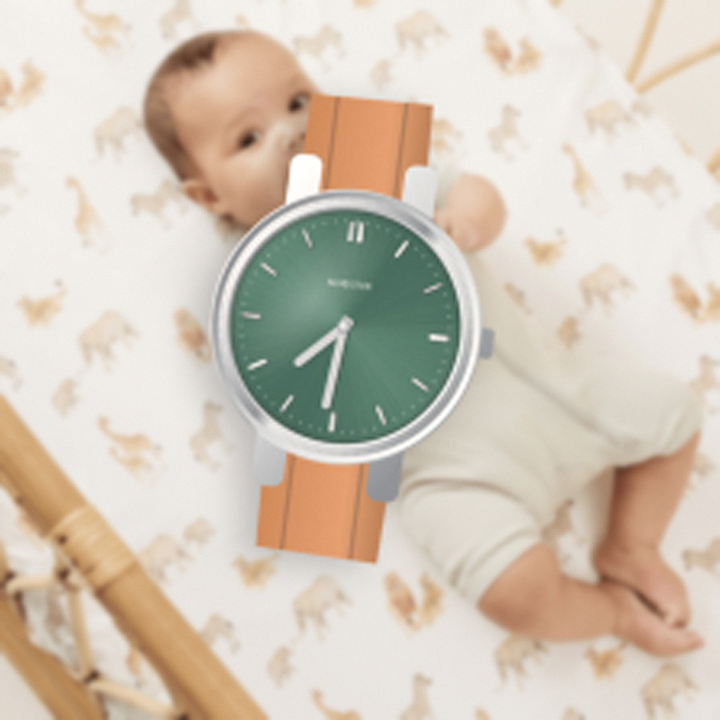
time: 7:31
